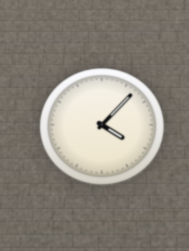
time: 4:07
